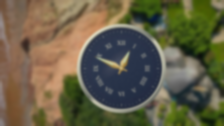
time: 12:49
